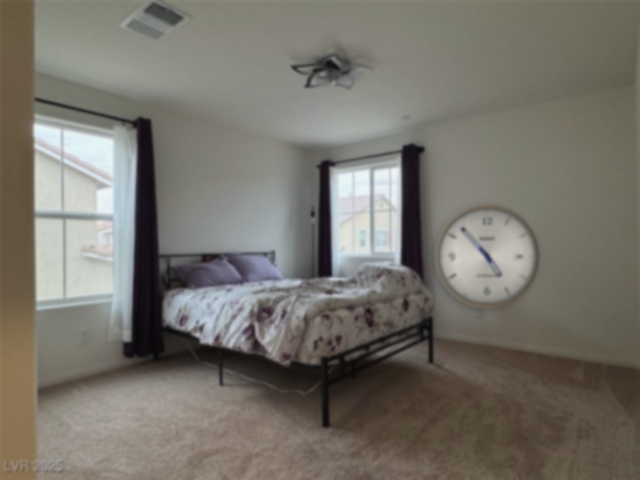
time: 4:53
